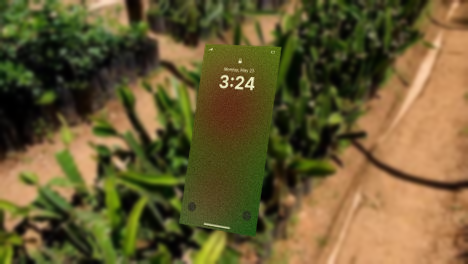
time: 3:24
